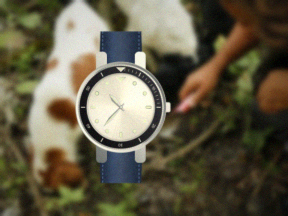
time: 10:37
